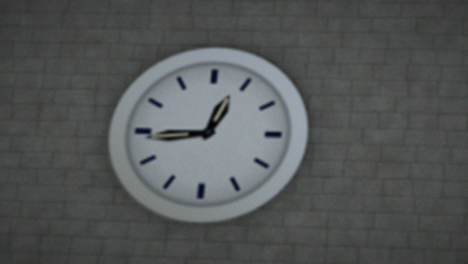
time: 12:44
